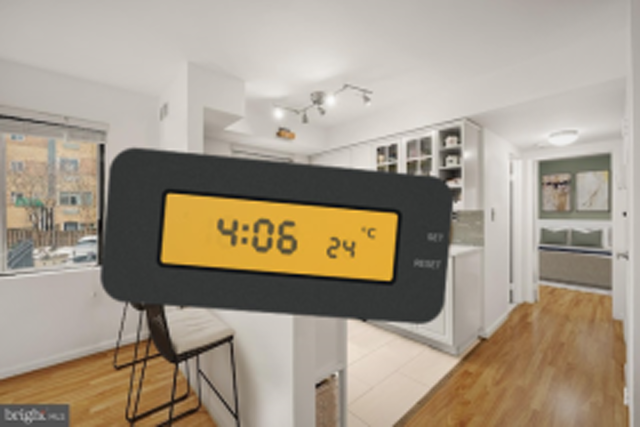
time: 4:06
